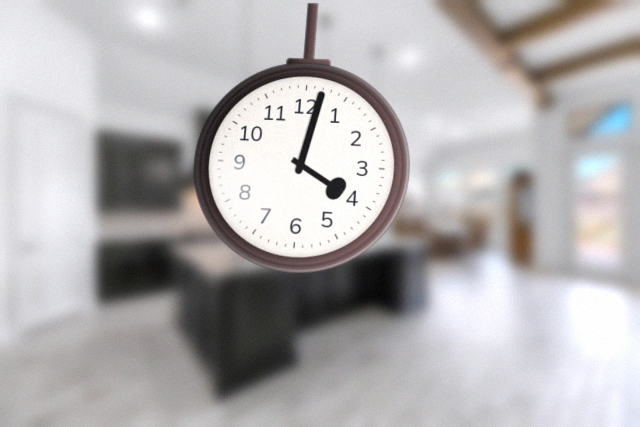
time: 4:02
